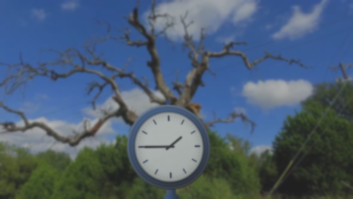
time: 1:45
